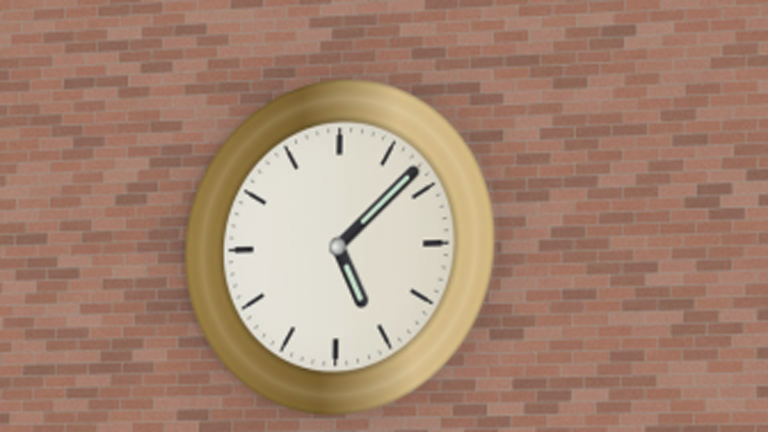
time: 5:08
